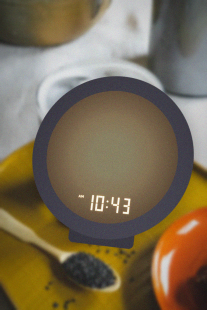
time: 10:43
